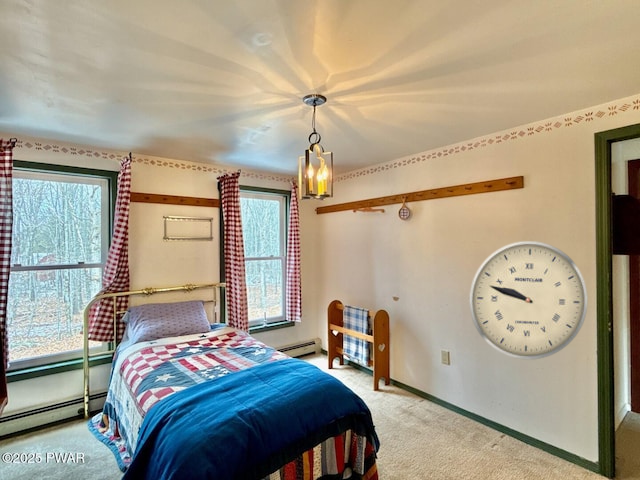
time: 9:48
